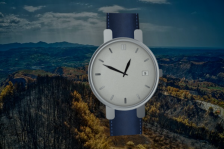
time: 12:49
